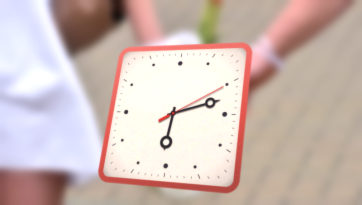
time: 6:12:10
